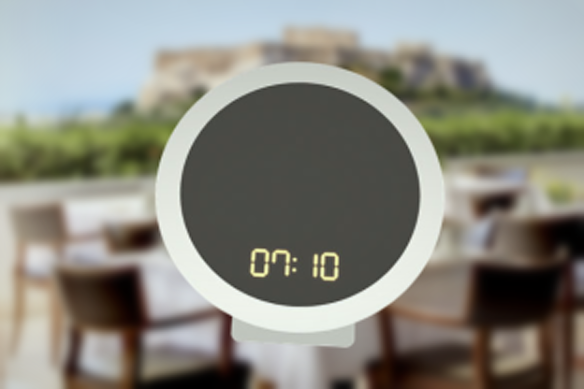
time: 7:10
